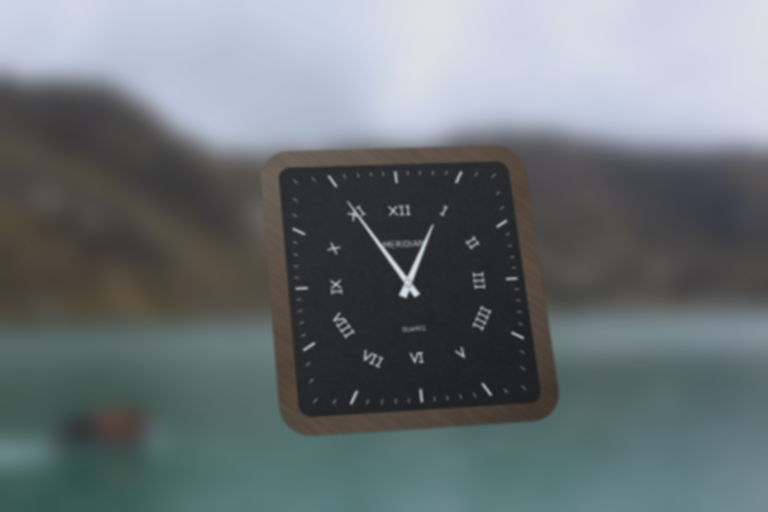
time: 12:55
